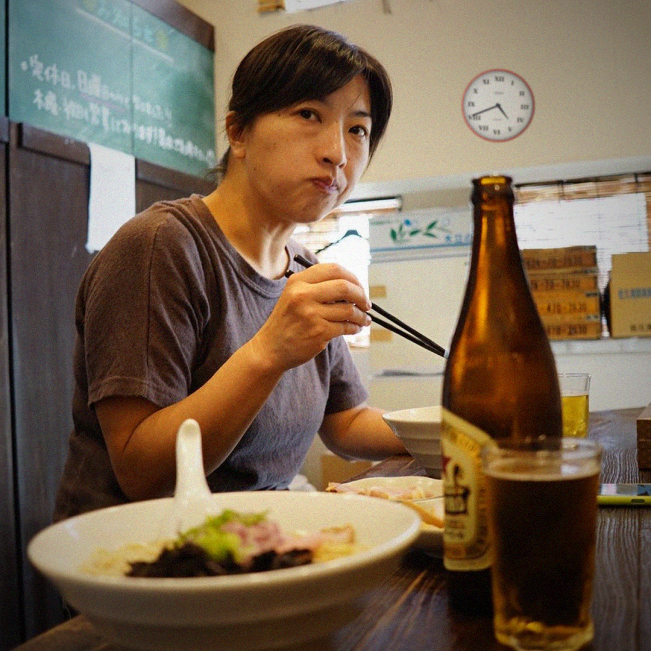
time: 4:41
